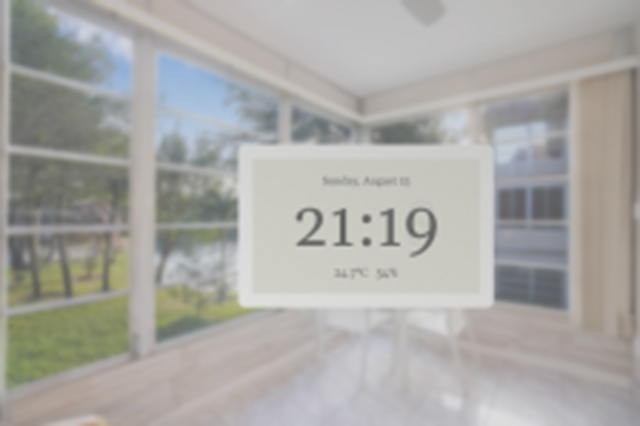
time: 21:19
